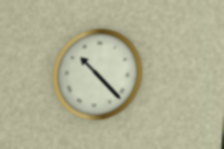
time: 10:22
